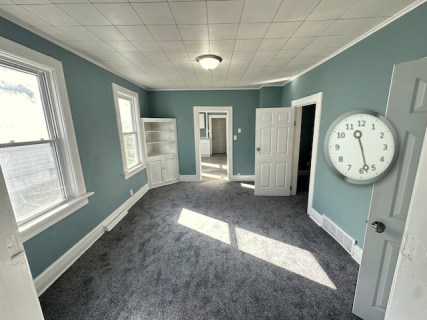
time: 11:28
